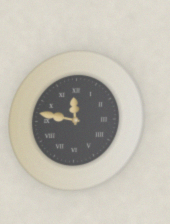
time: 11:47
